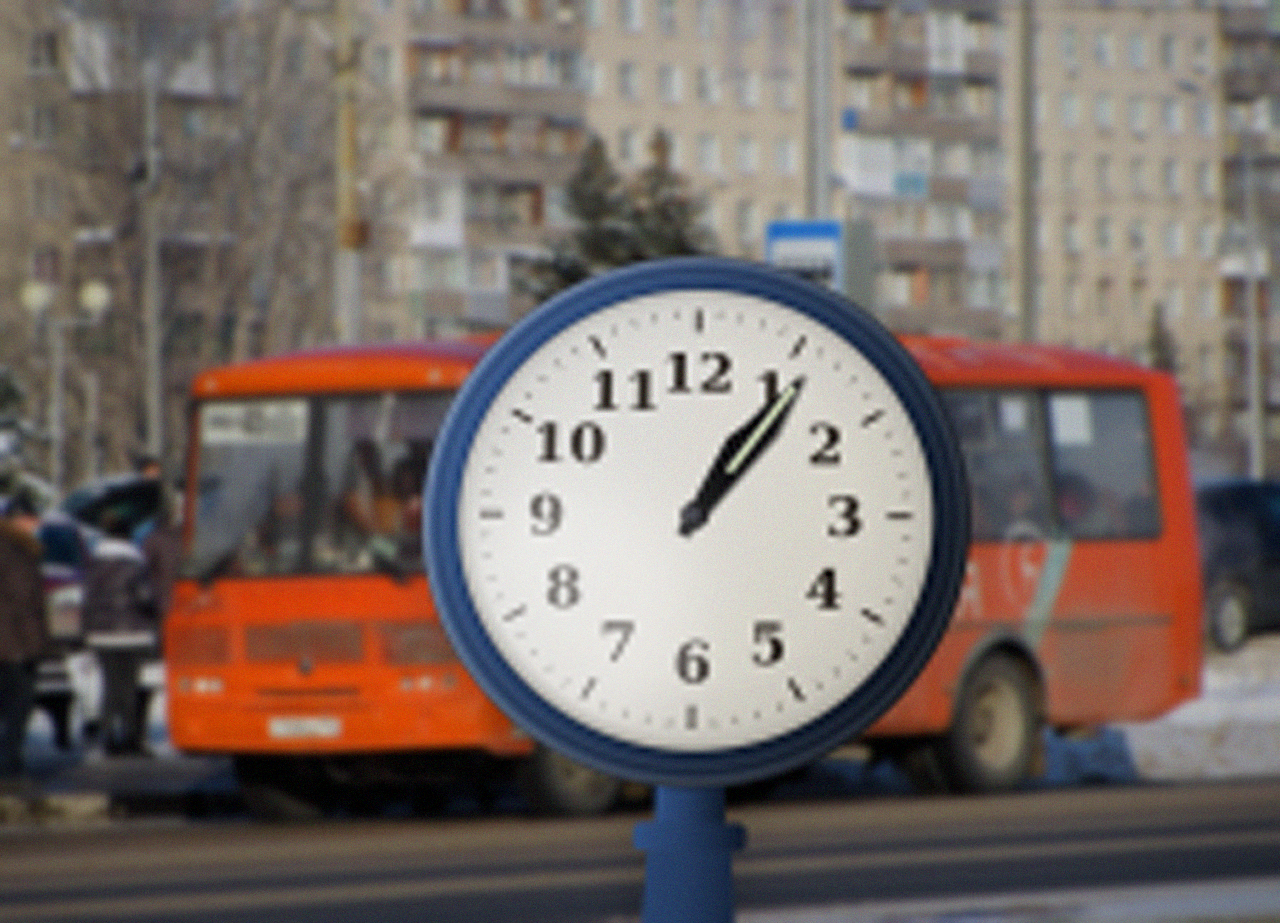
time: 1:06
